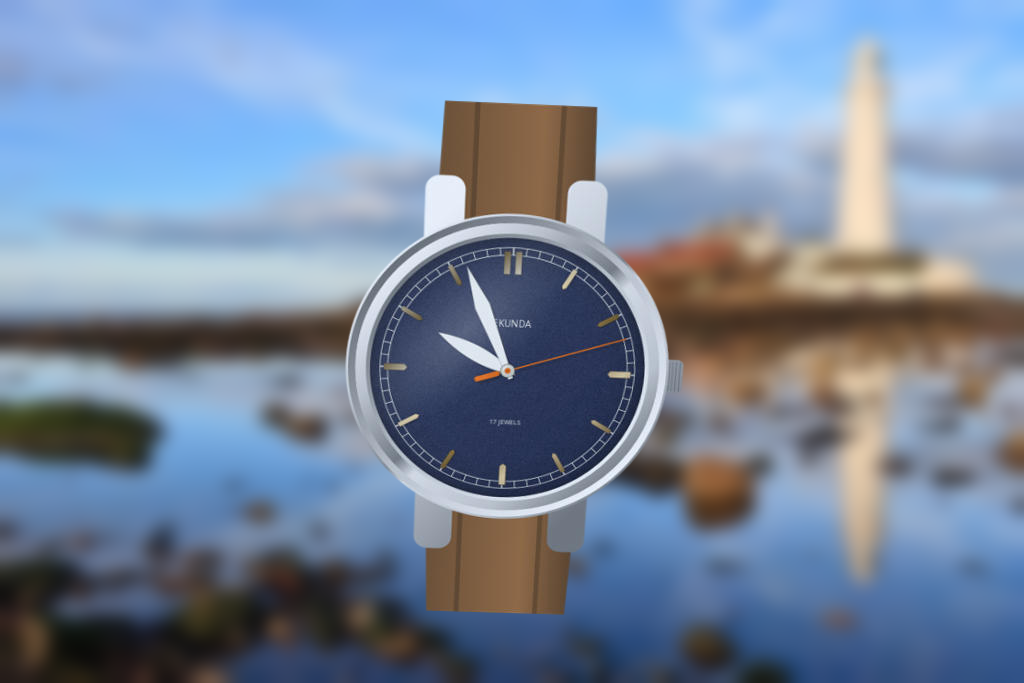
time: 9:56:12
